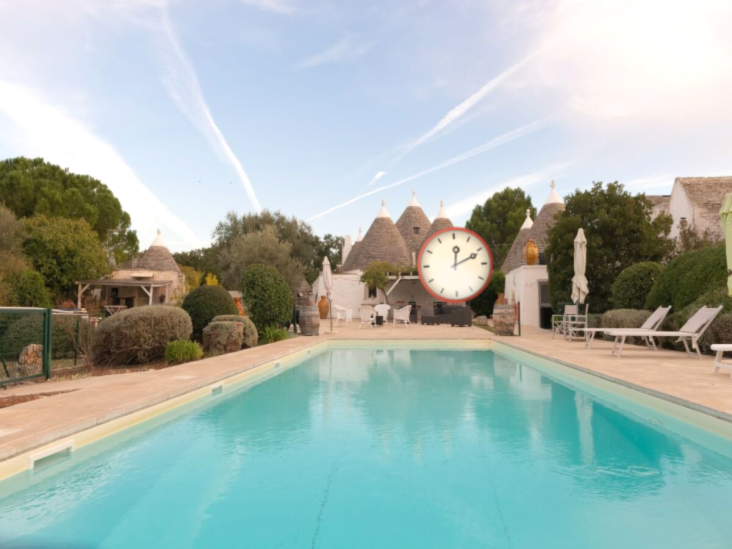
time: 12:11
